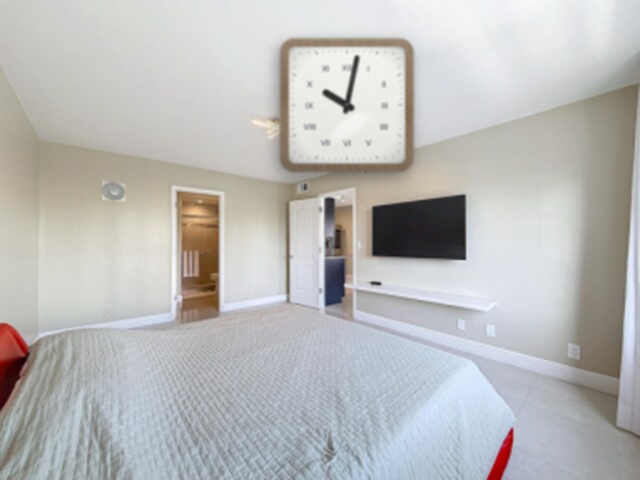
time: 10:02
